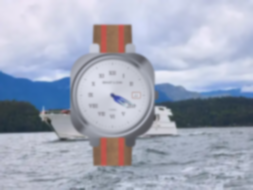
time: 4:19
